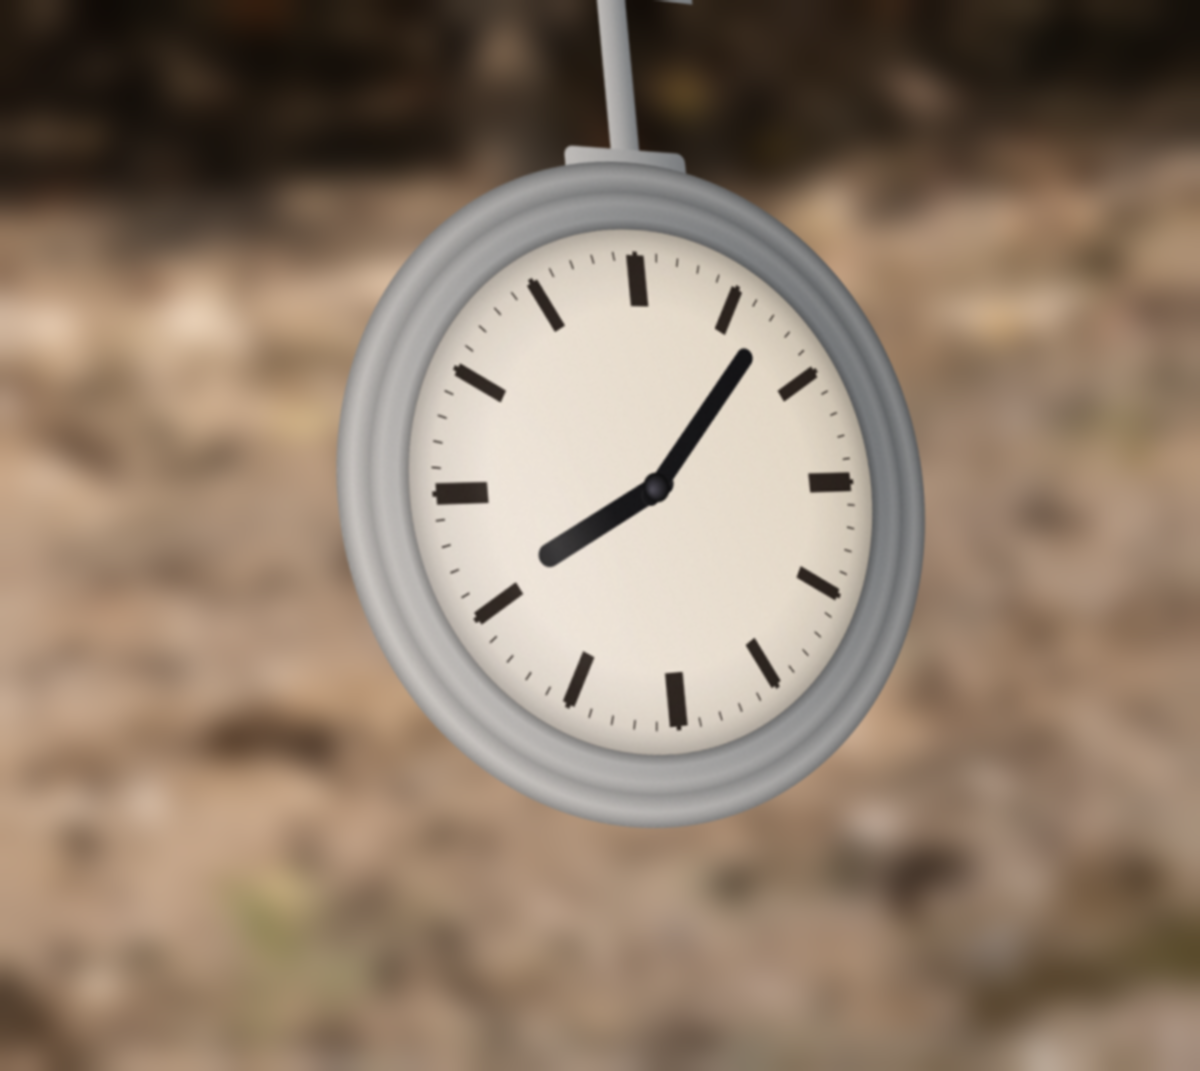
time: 8:07
